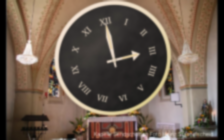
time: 3:00
